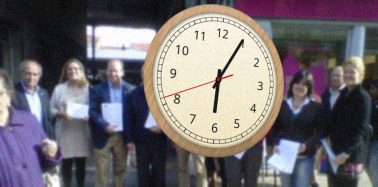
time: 6:04:41
